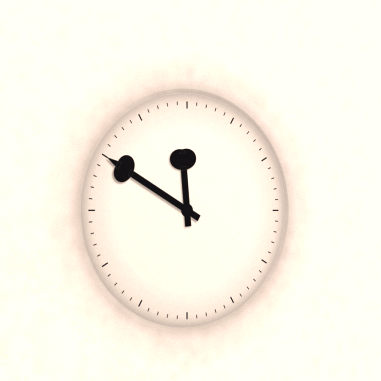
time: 11:50
